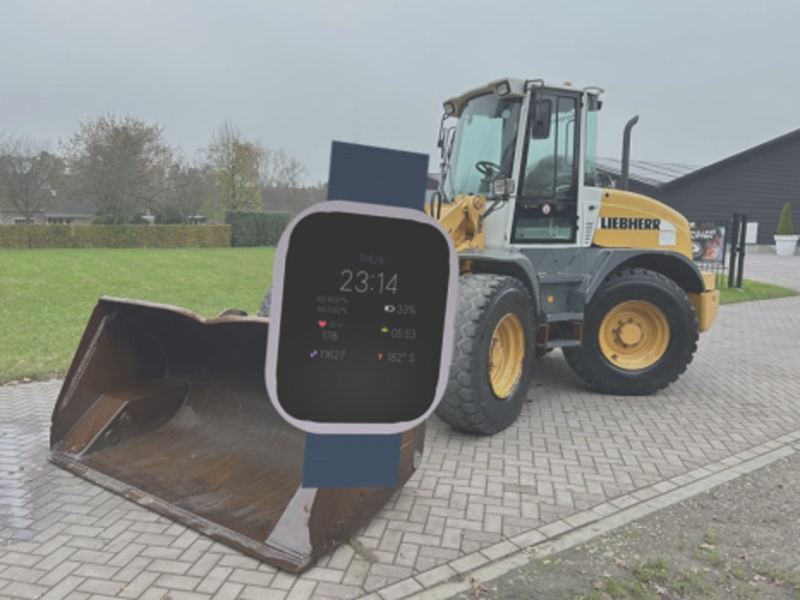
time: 23:14
